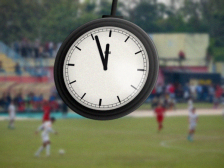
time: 11:56
